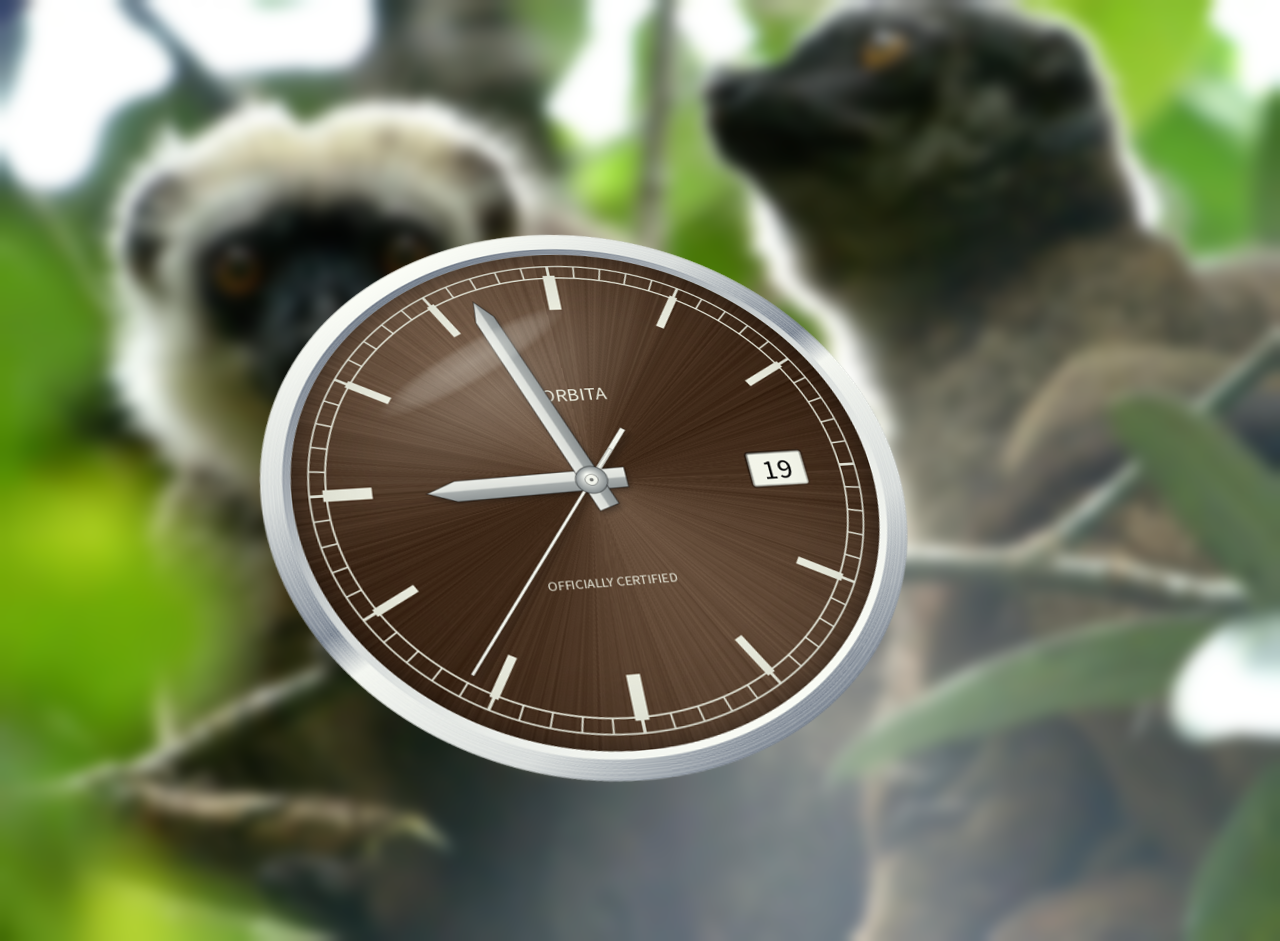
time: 8:56:36
